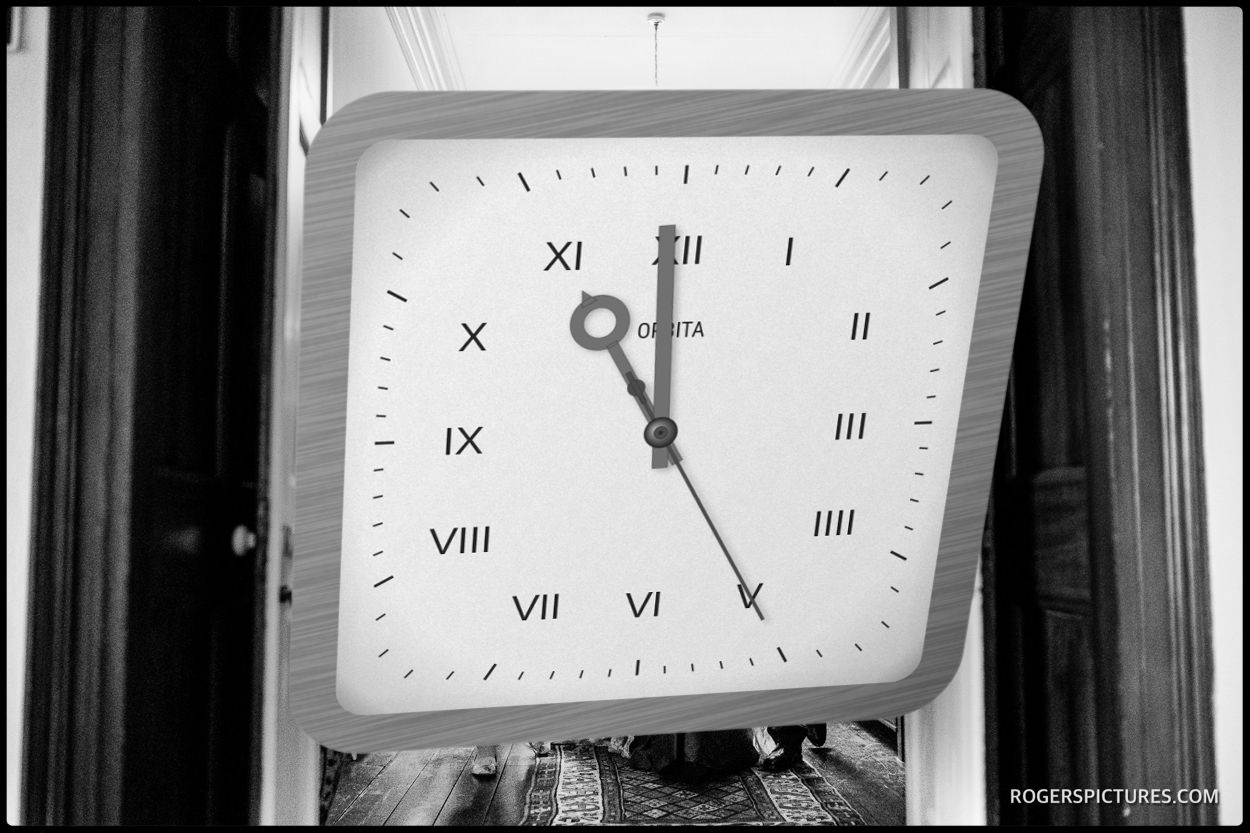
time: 10:59:25
